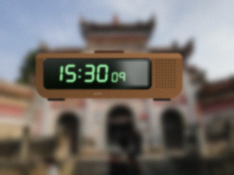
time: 15:30
